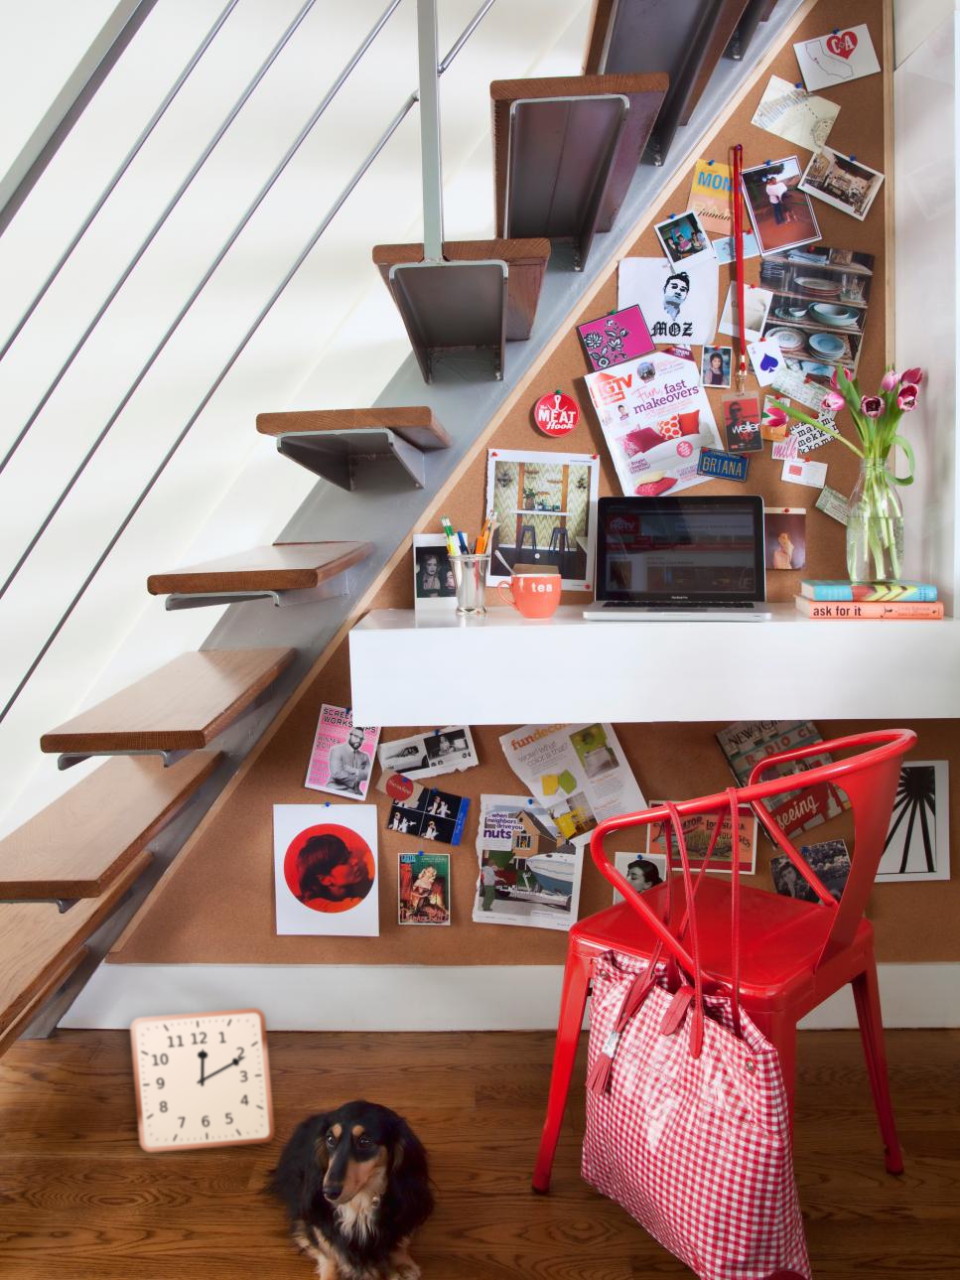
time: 12:11
